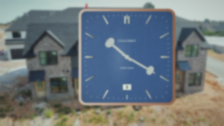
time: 10:20
